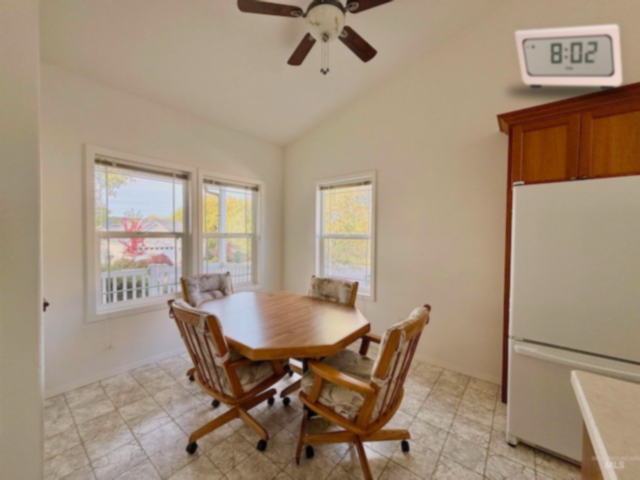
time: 8:02
